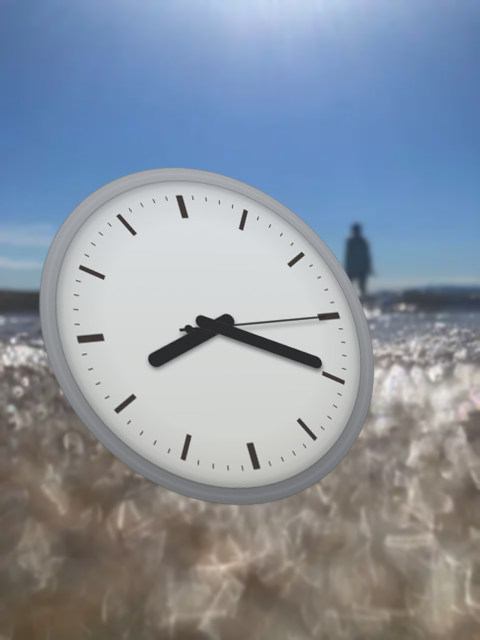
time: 8:19:15
